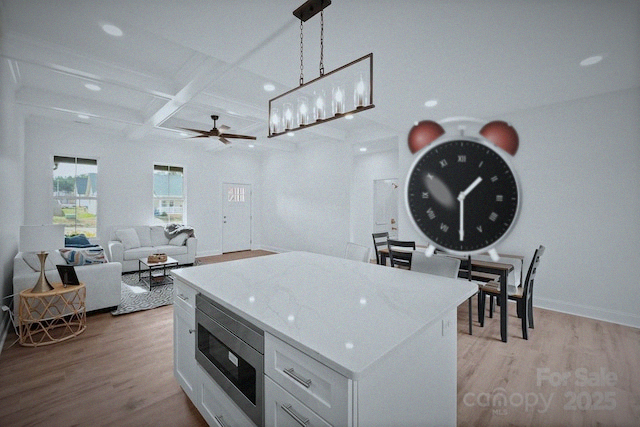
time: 1:30
